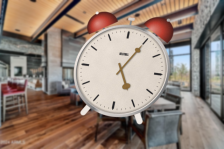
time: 5:05
